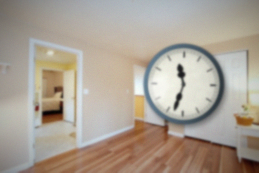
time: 11:33
